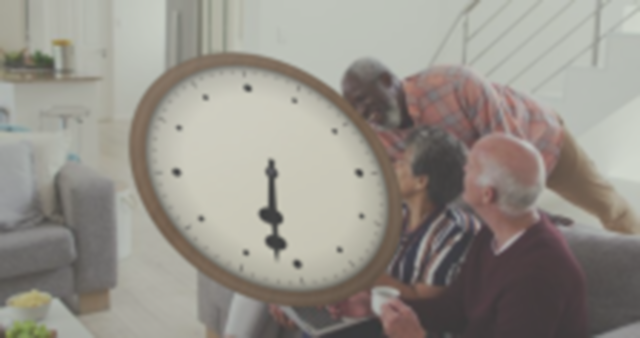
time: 6:32
